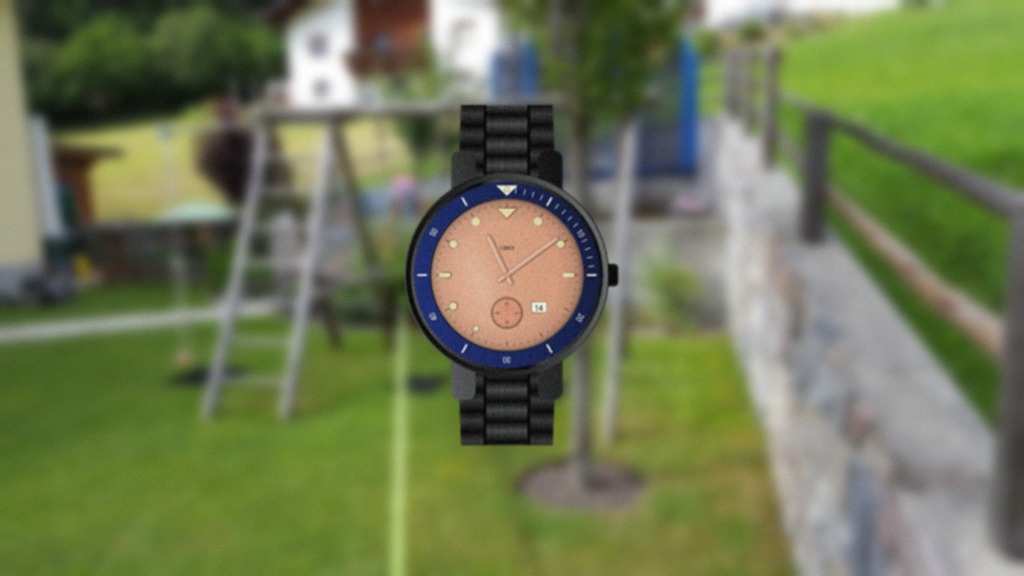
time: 11:09
